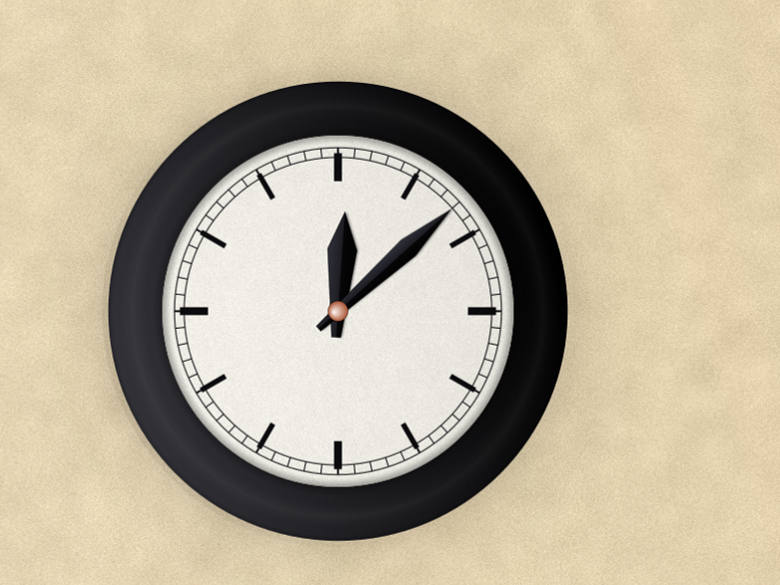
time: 12:08
